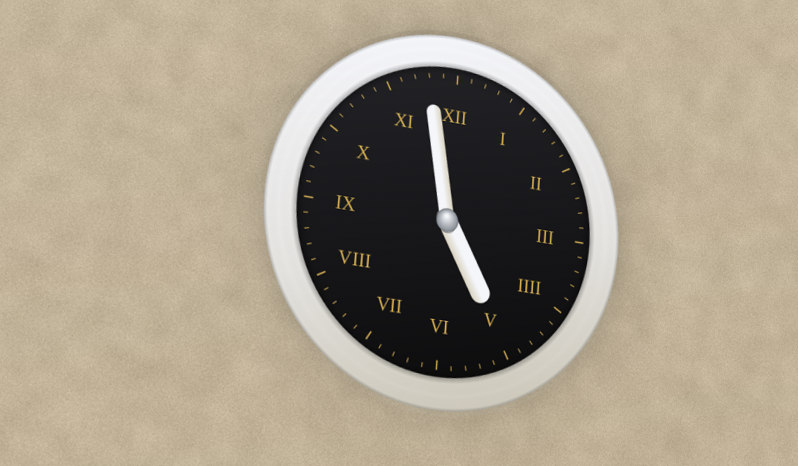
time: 4:58
